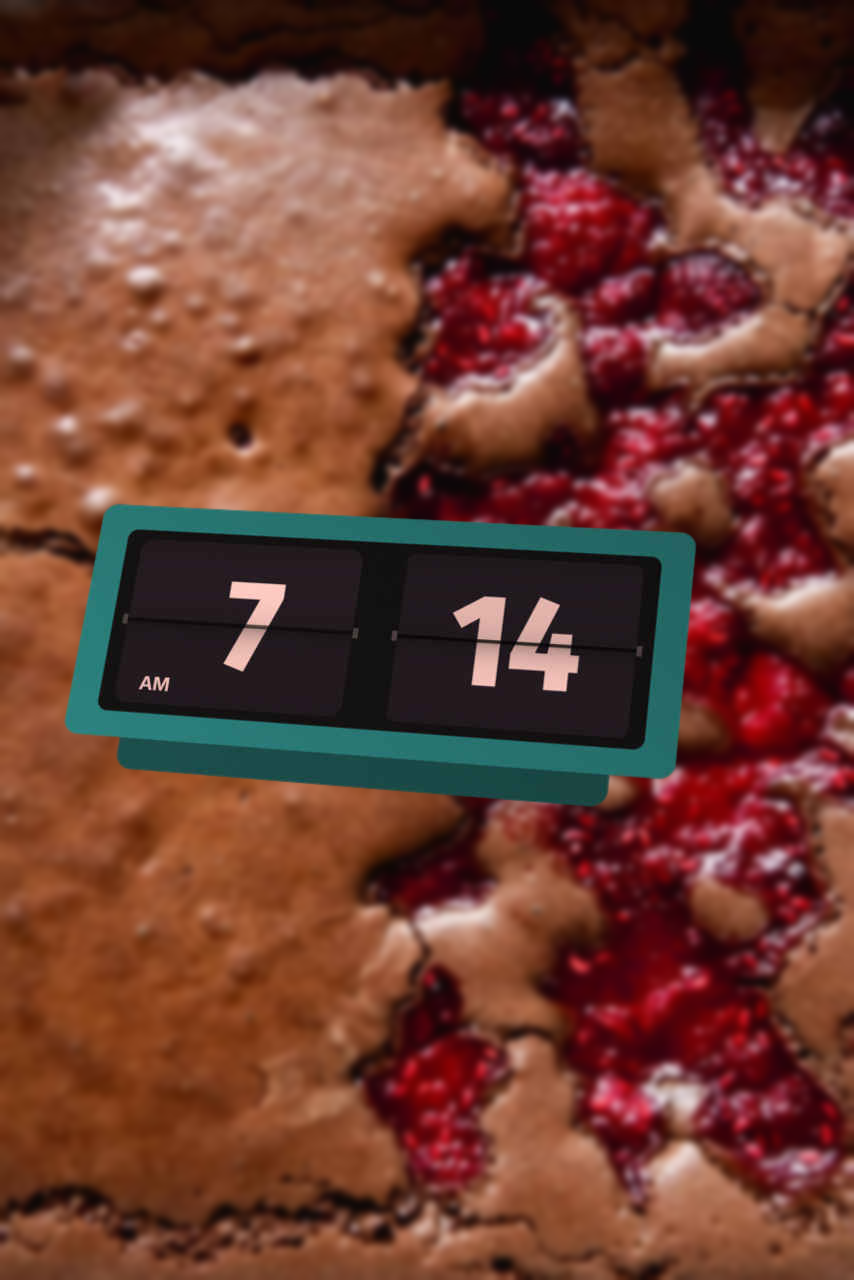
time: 7:14
